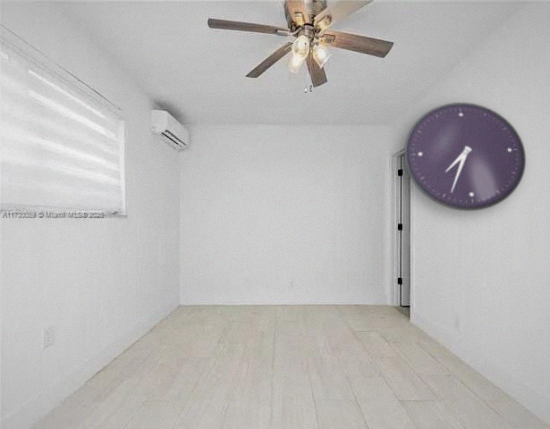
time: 7:34
